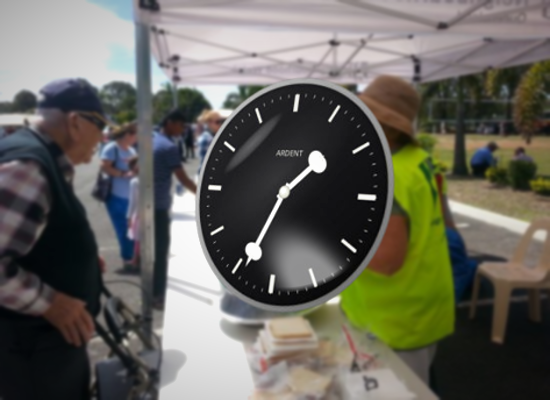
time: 1:34
